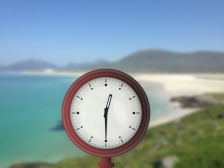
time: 12:30
